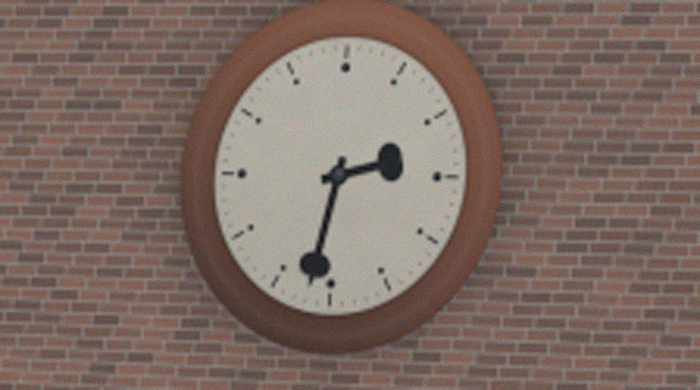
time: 2:32
